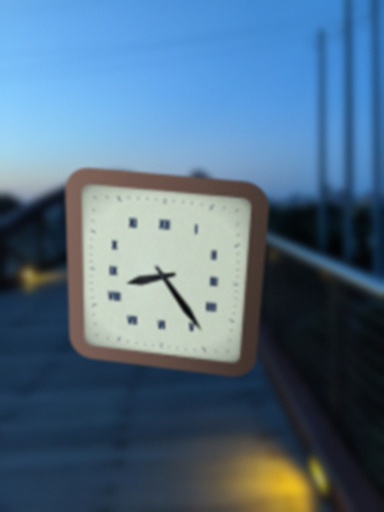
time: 8:24
